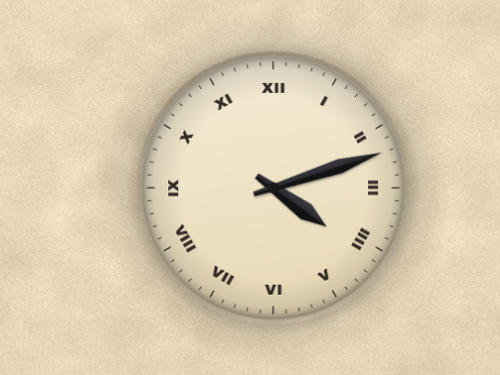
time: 4:12
